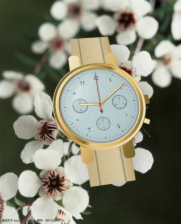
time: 9:09
